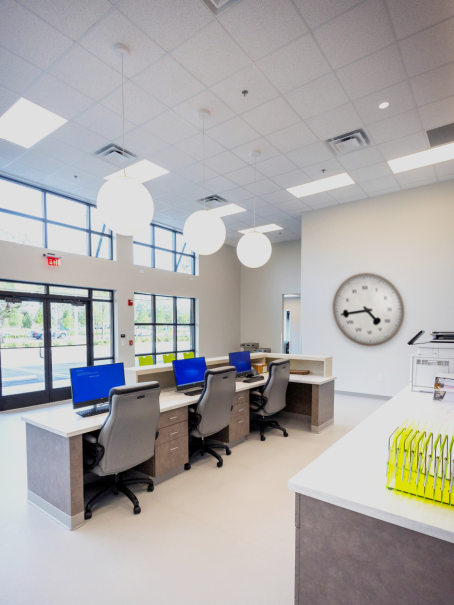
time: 4:44
